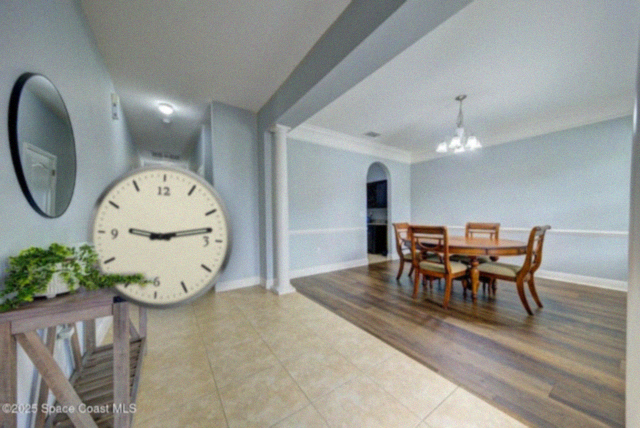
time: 9:13
